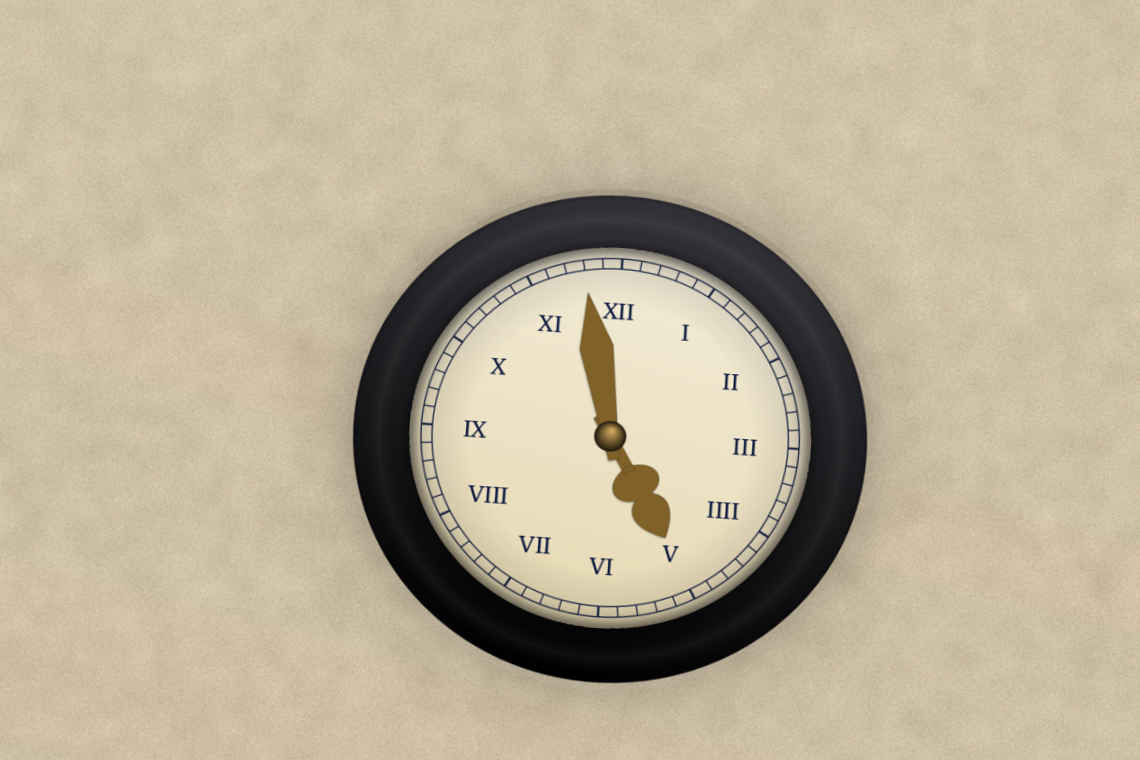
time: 4:58
